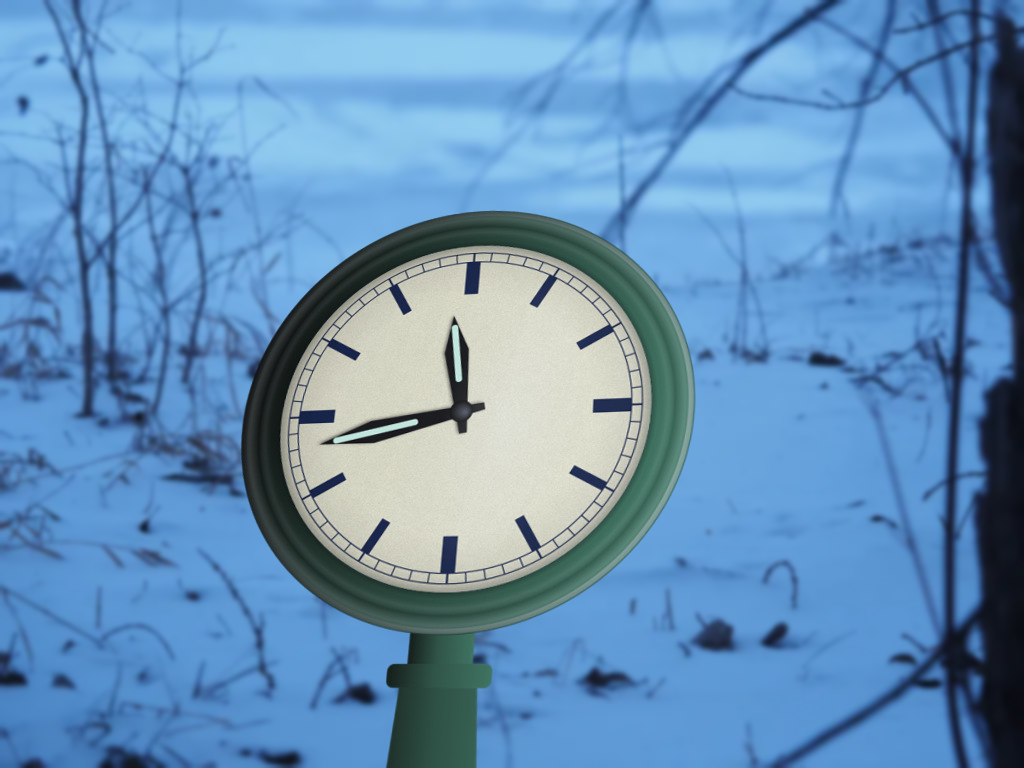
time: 11:43
